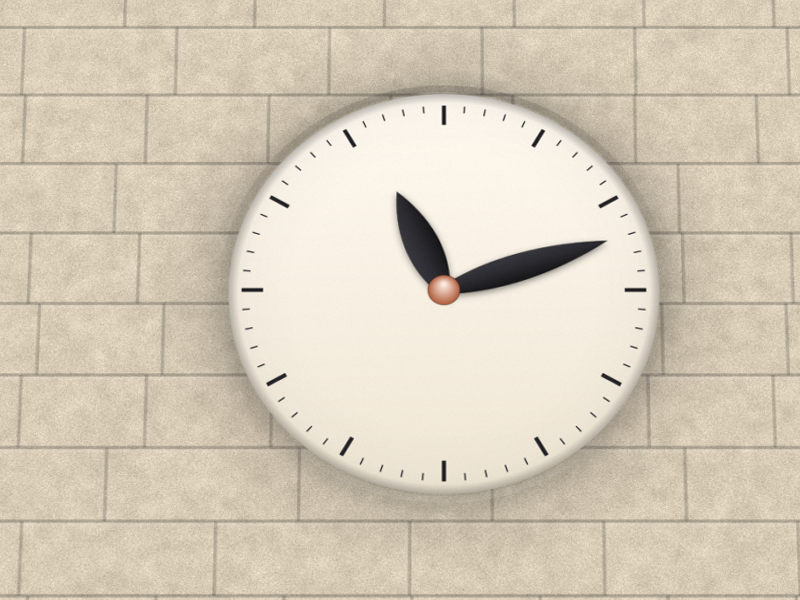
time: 11:12
